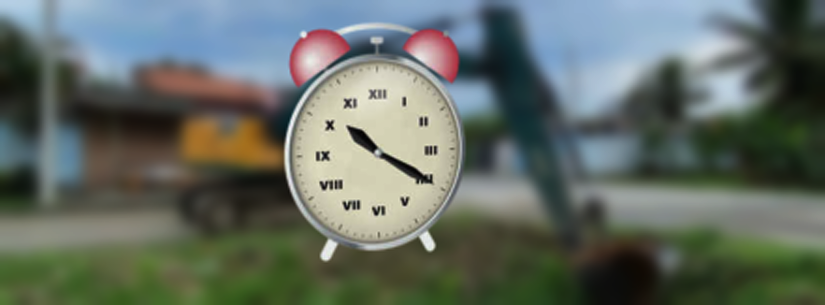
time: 10:20
